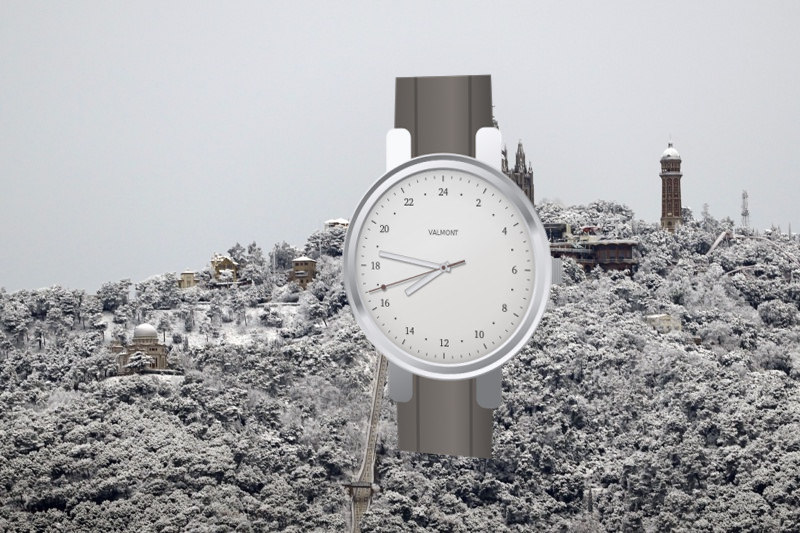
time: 15:46:42
